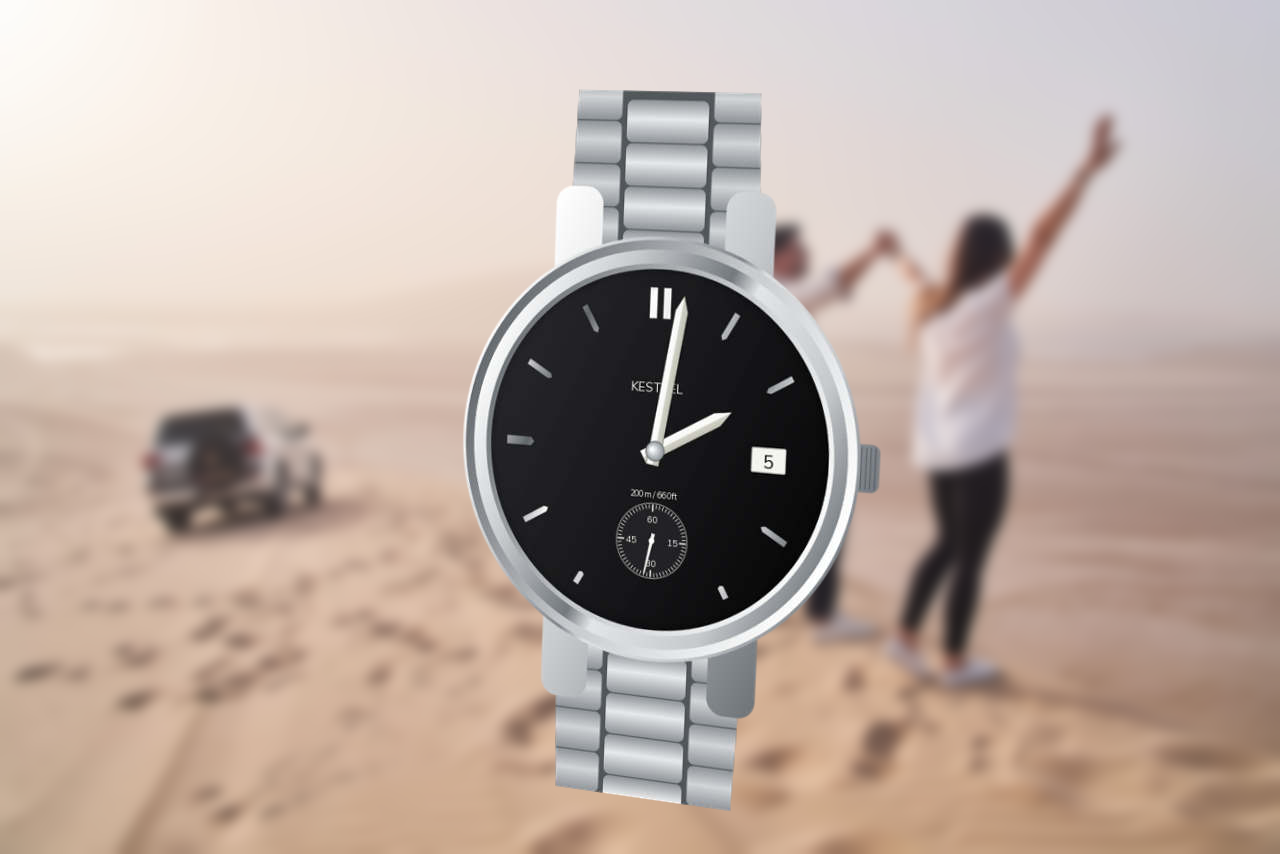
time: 2:01:32
